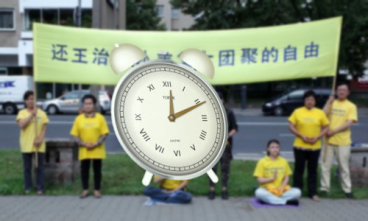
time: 12:11
